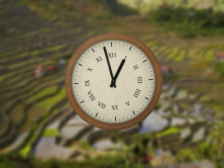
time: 12:58
